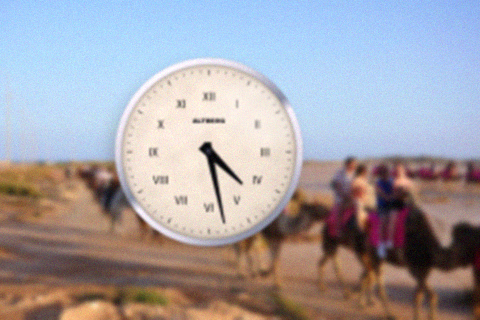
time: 4:28
